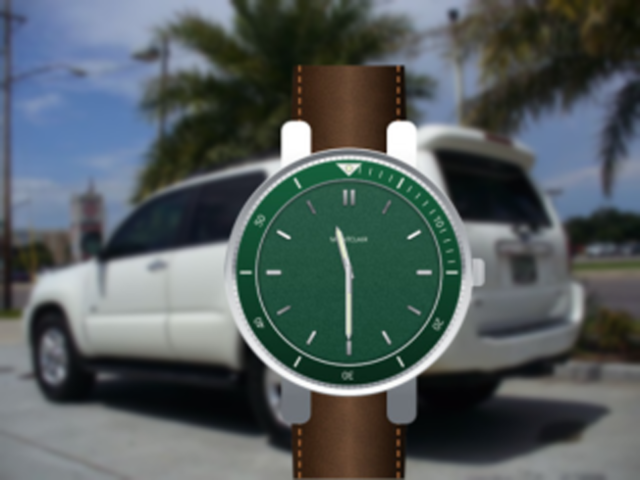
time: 11:30
